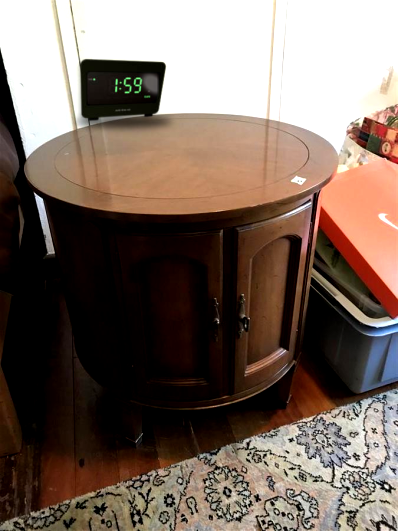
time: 1:59
